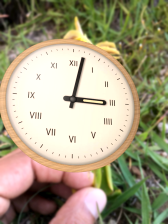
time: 3:02
